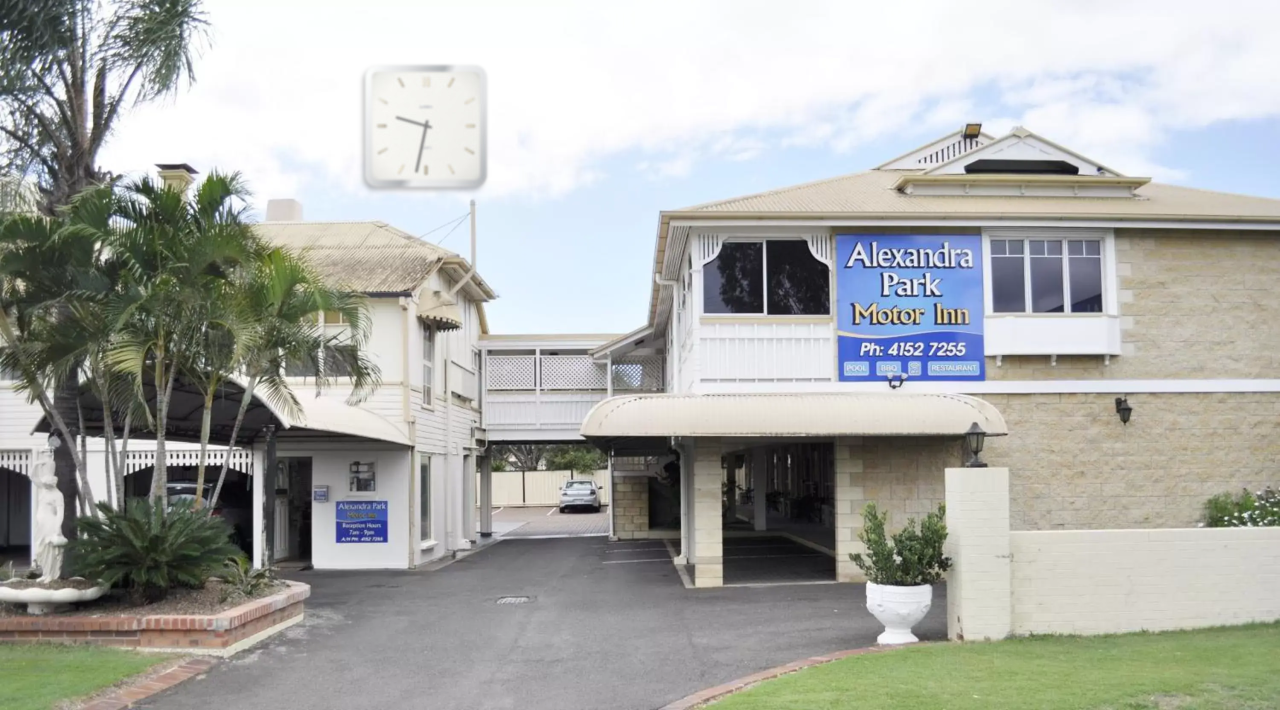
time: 9:32
